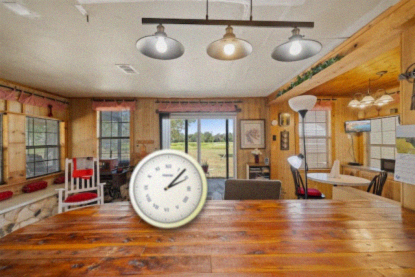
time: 2:07
